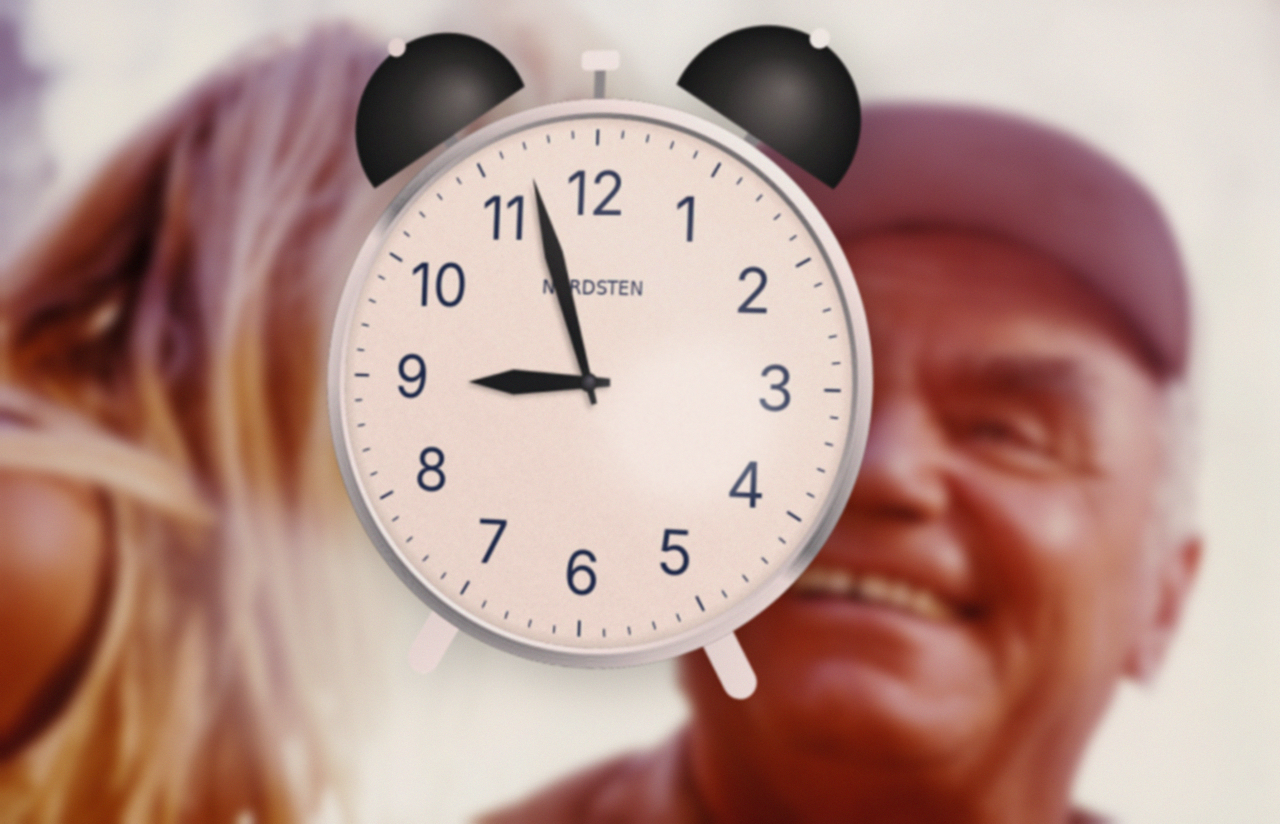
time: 8:57
